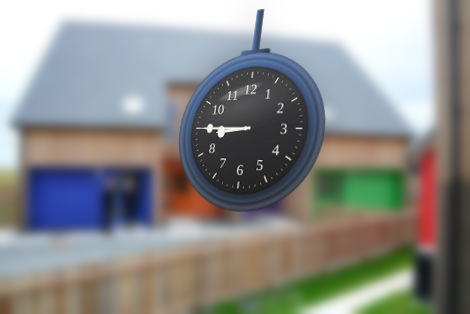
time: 8:45
